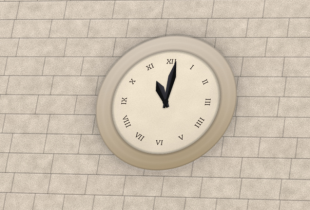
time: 11:01
